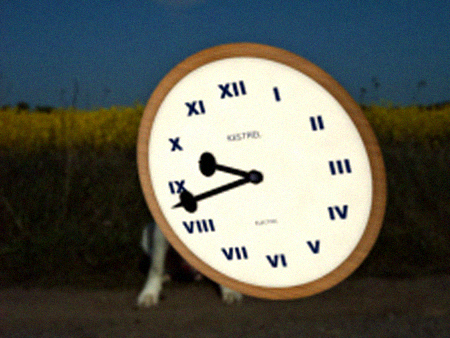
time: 9:43
